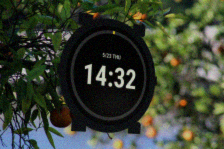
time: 14:32
